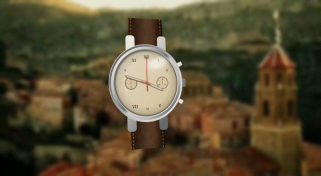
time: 3:48
